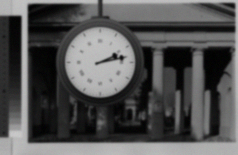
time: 2:13
